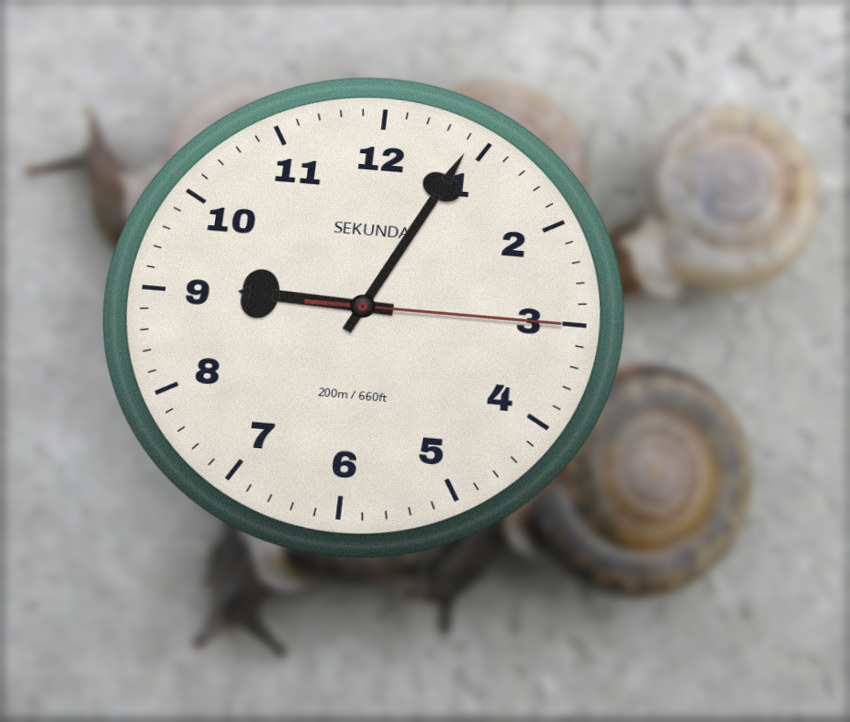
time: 9:04:15
